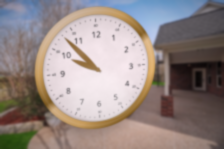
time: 9:53
